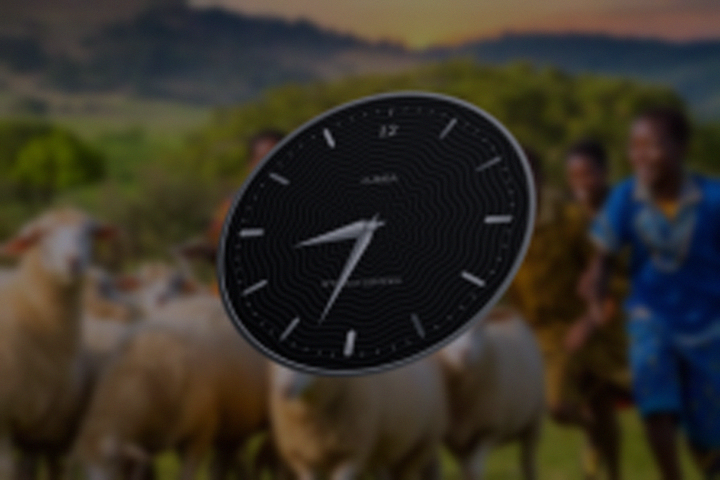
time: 8:33
